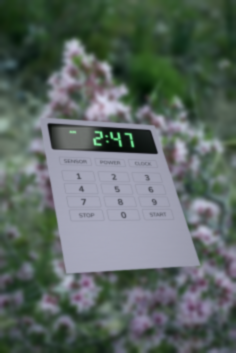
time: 2:47
